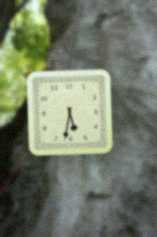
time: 5:32
